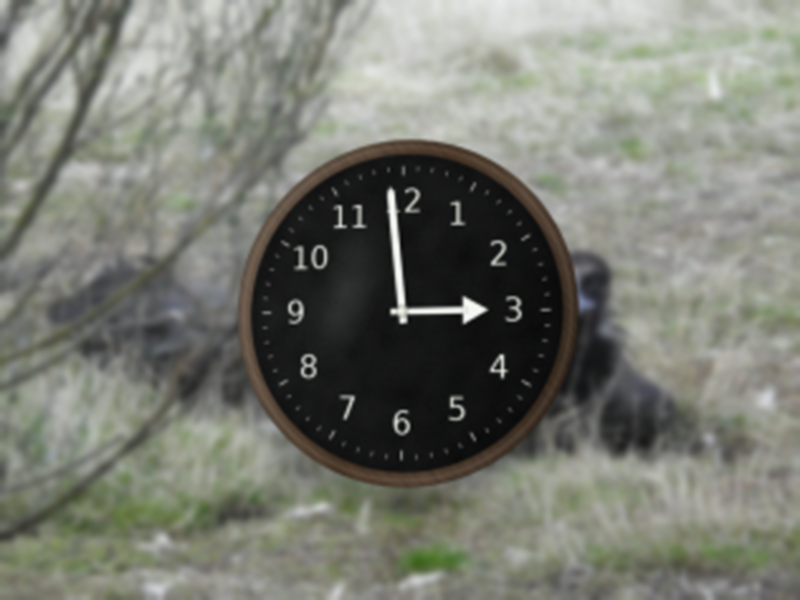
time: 2:59
